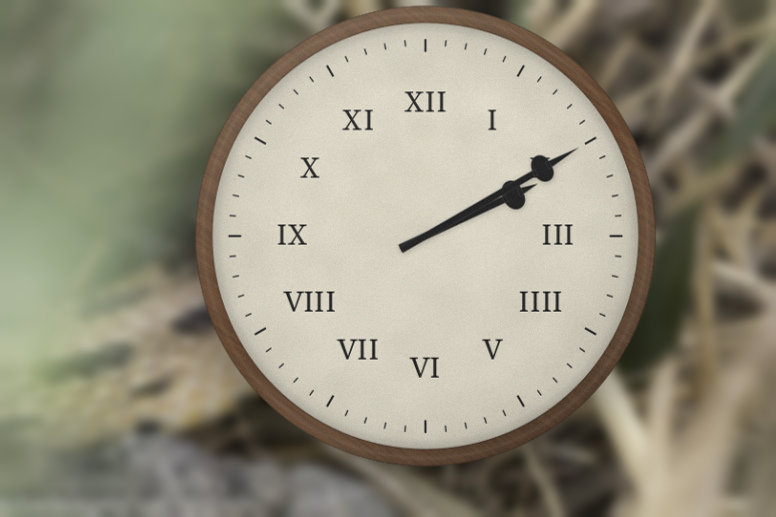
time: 2:10
